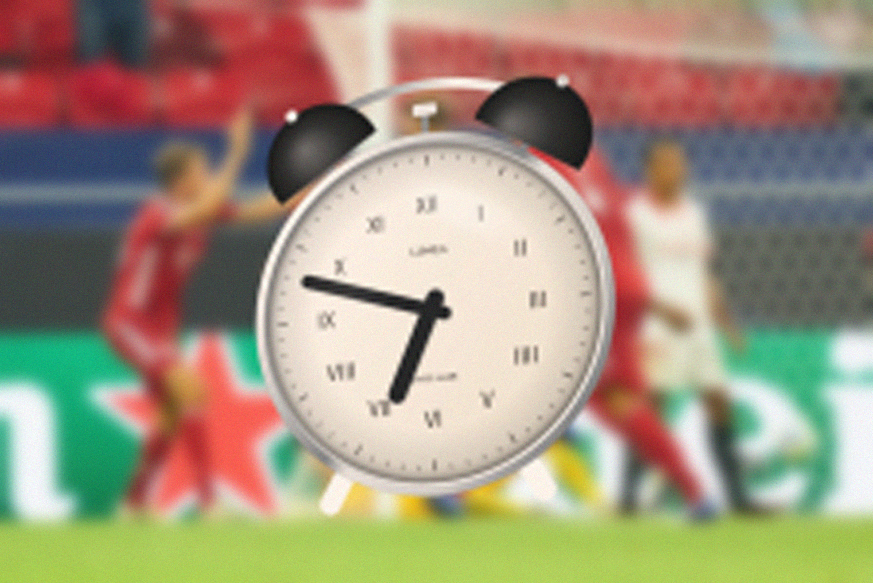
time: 6:48
